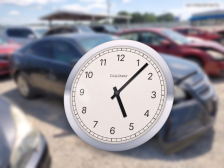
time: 5:07
